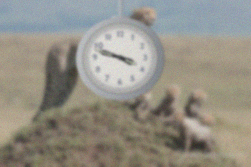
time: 3:48
